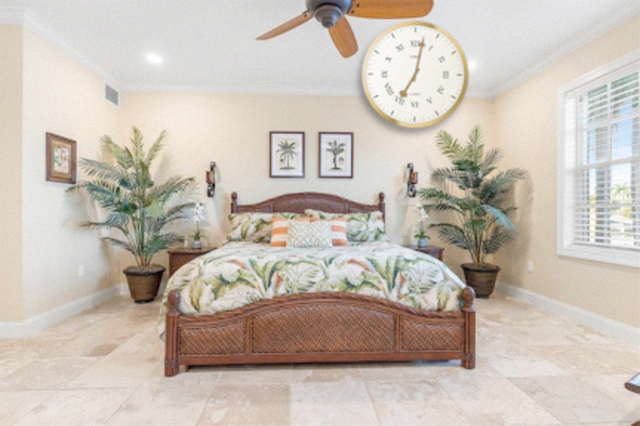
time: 7:02
